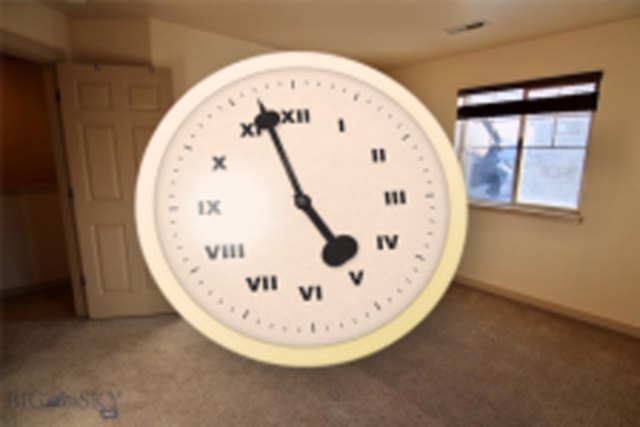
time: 4:57
